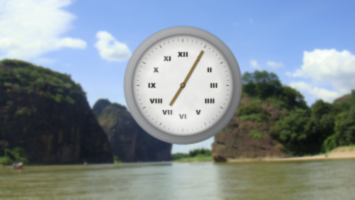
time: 7:05
